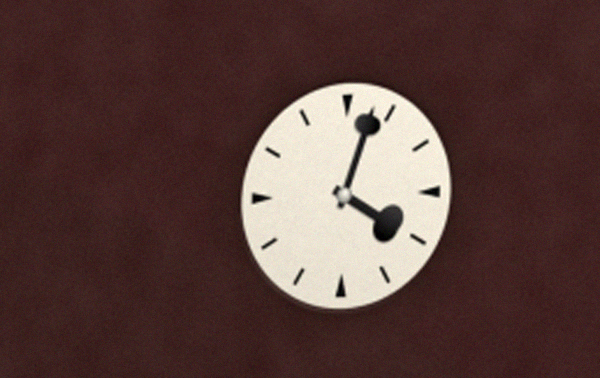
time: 4:03
